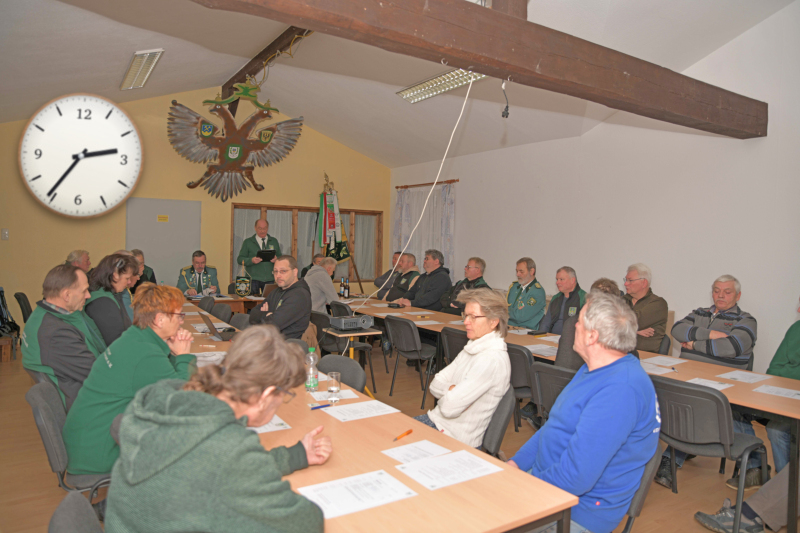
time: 2:36
